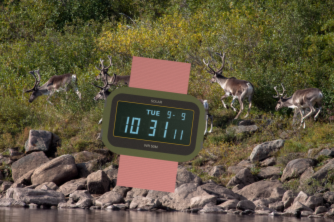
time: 10:31:11
